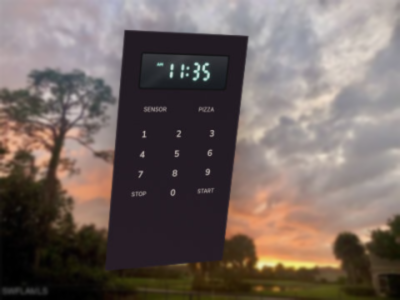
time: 11:35
